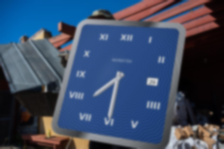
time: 7:30
